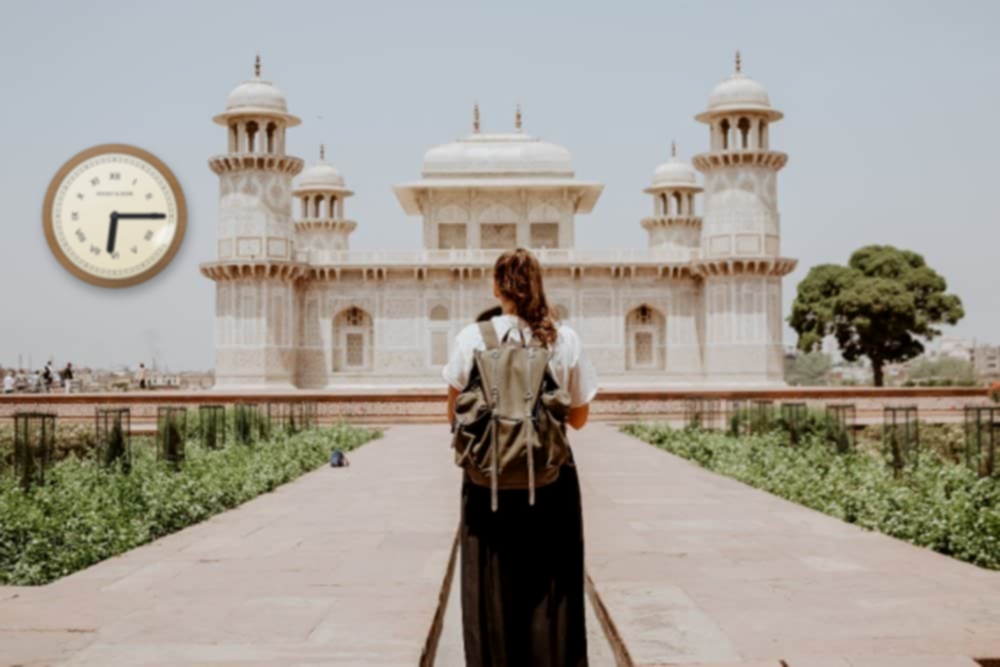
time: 6:15
